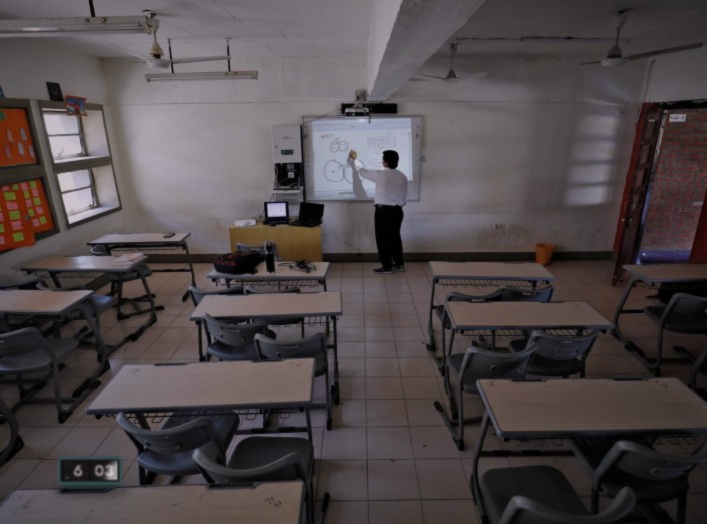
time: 6:03
